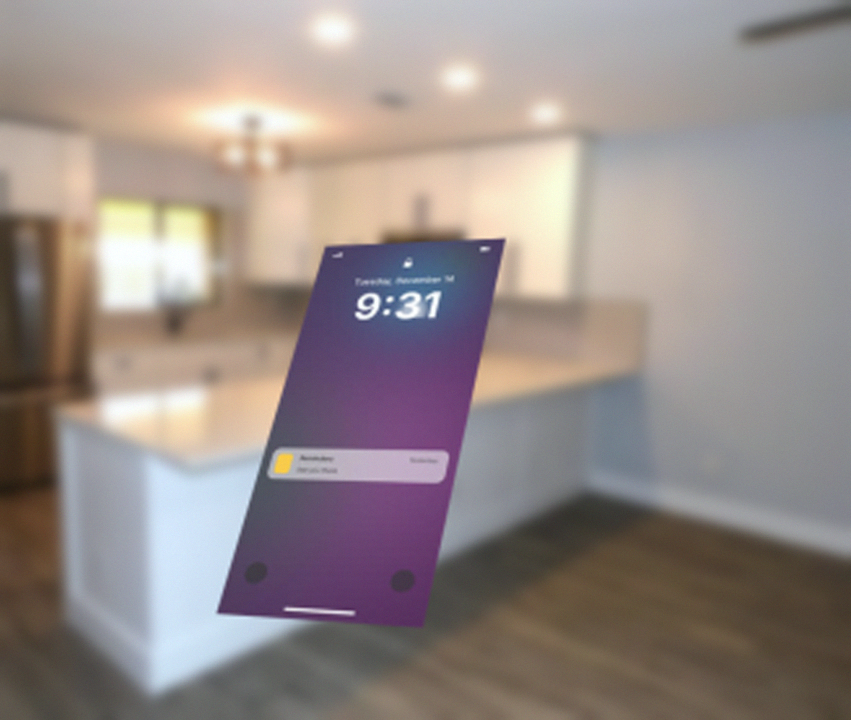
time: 9:31
